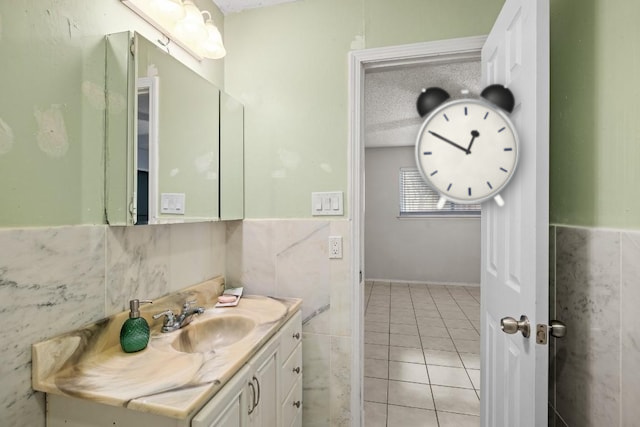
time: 12:50
